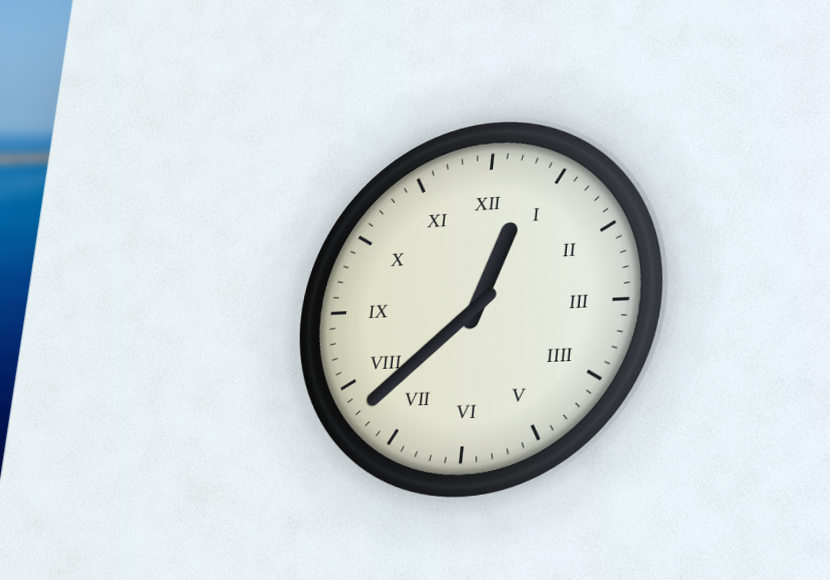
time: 12:38
